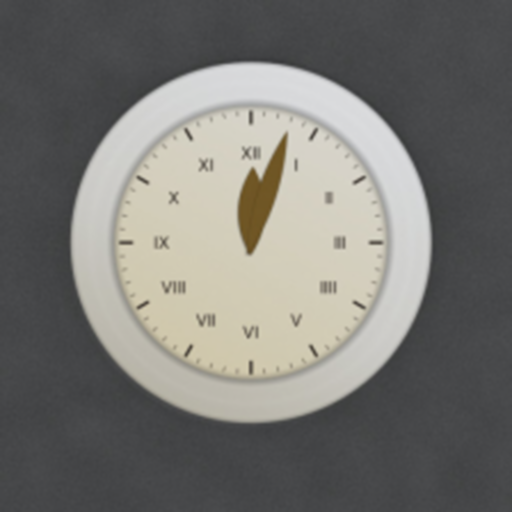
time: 12:03
